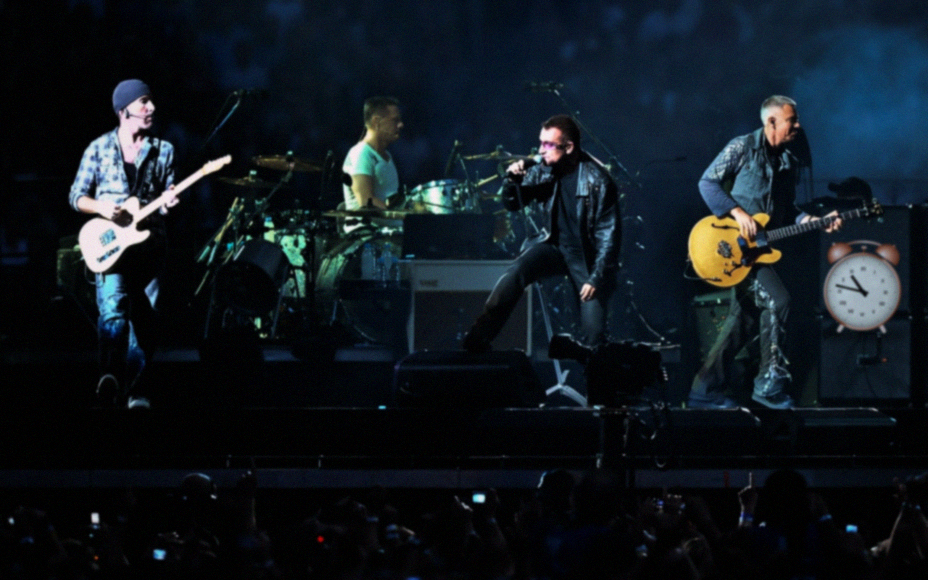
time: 10:47
